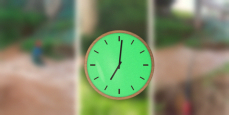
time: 7:01
